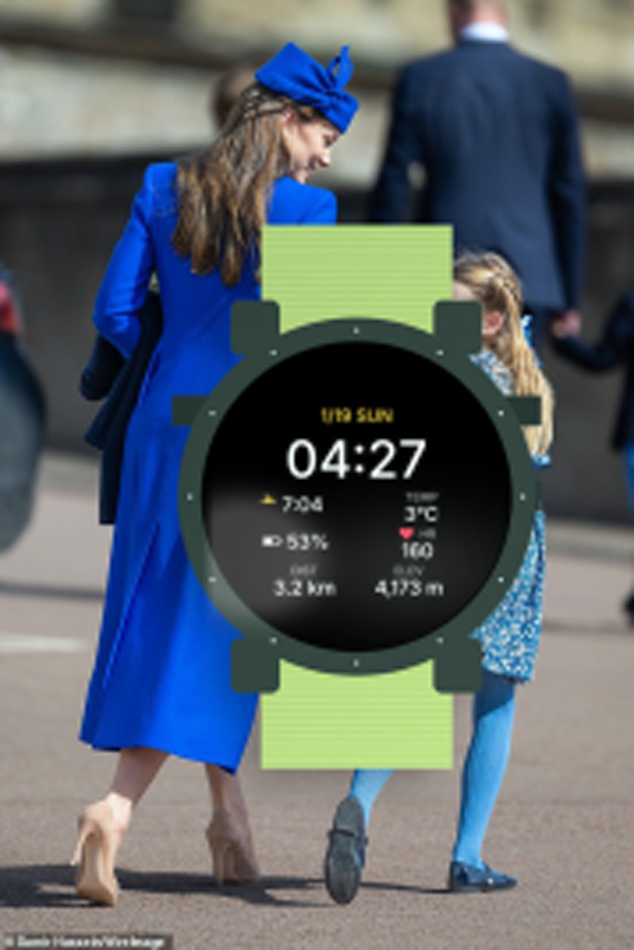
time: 4:27
